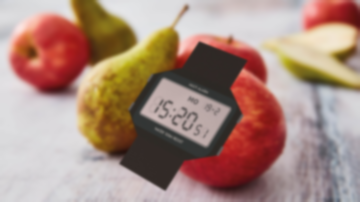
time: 15:20
